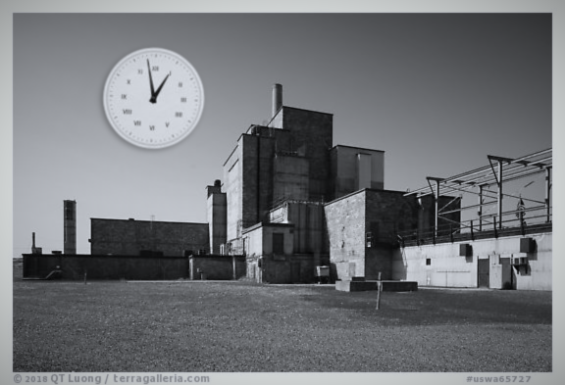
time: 12:58
